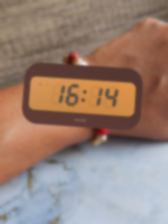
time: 16:14
